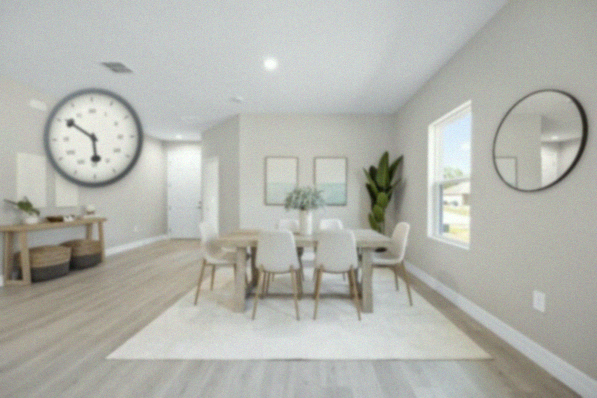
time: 5:51
